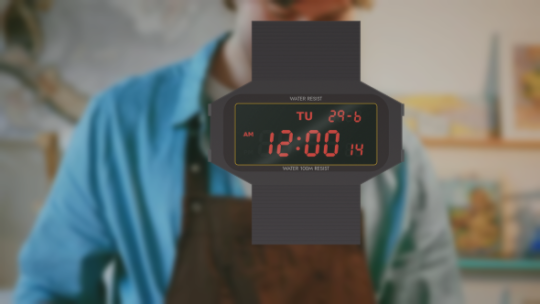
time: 12:00:14
